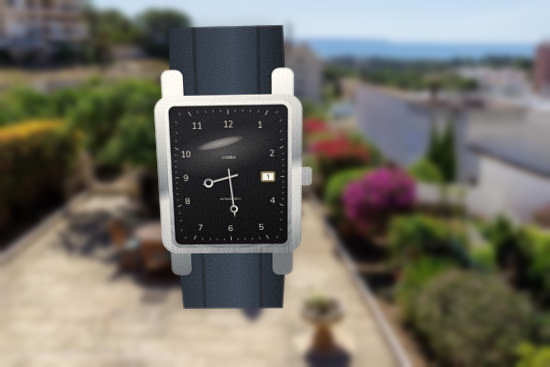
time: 8:29
